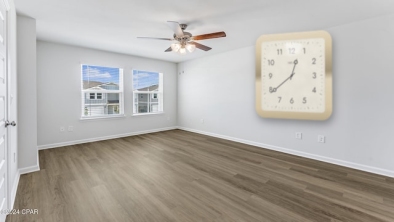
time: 12:39
